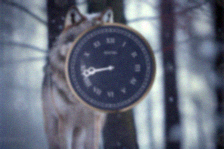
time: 8:43
